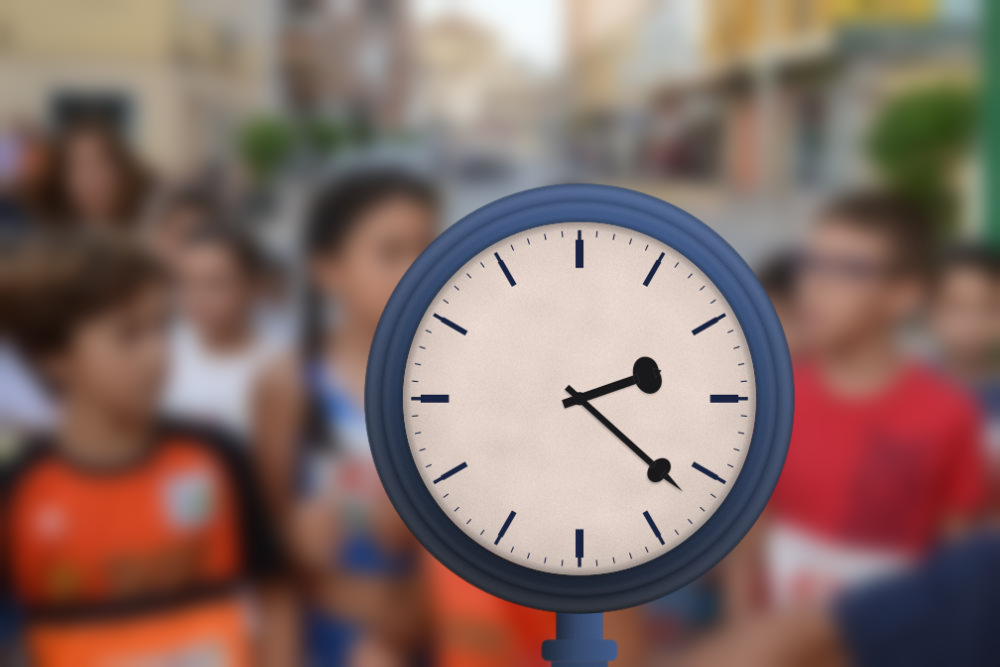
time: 2:22
